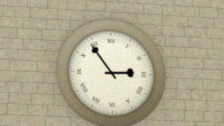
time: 2:54
